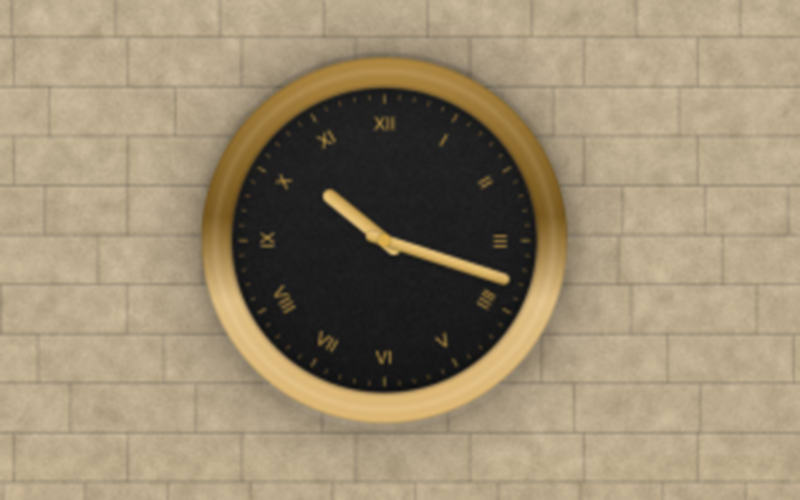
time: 10:18
